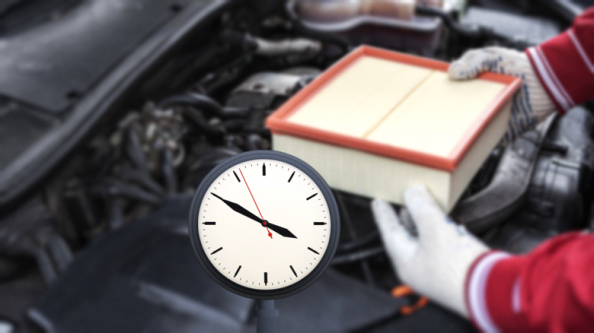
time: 3:49:56
